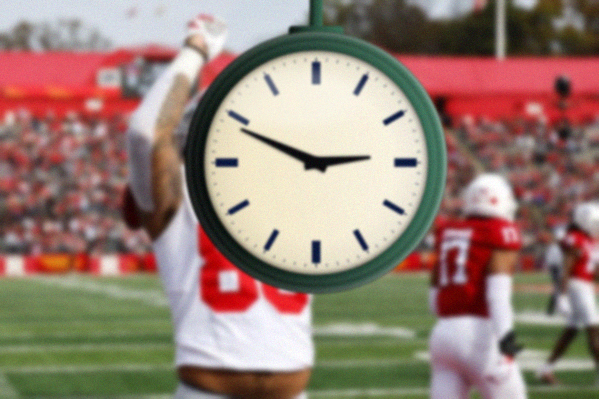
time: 2:49
